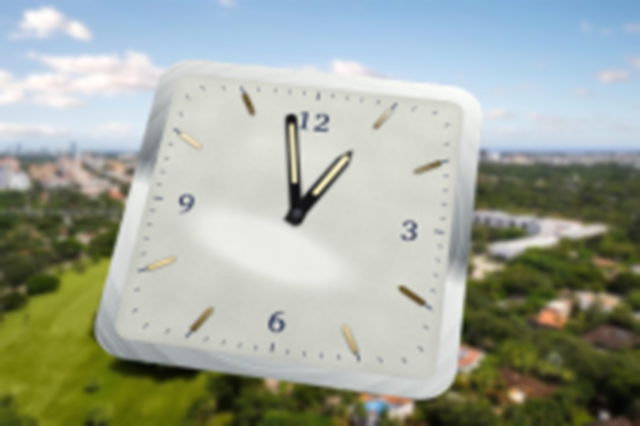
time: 12:58
